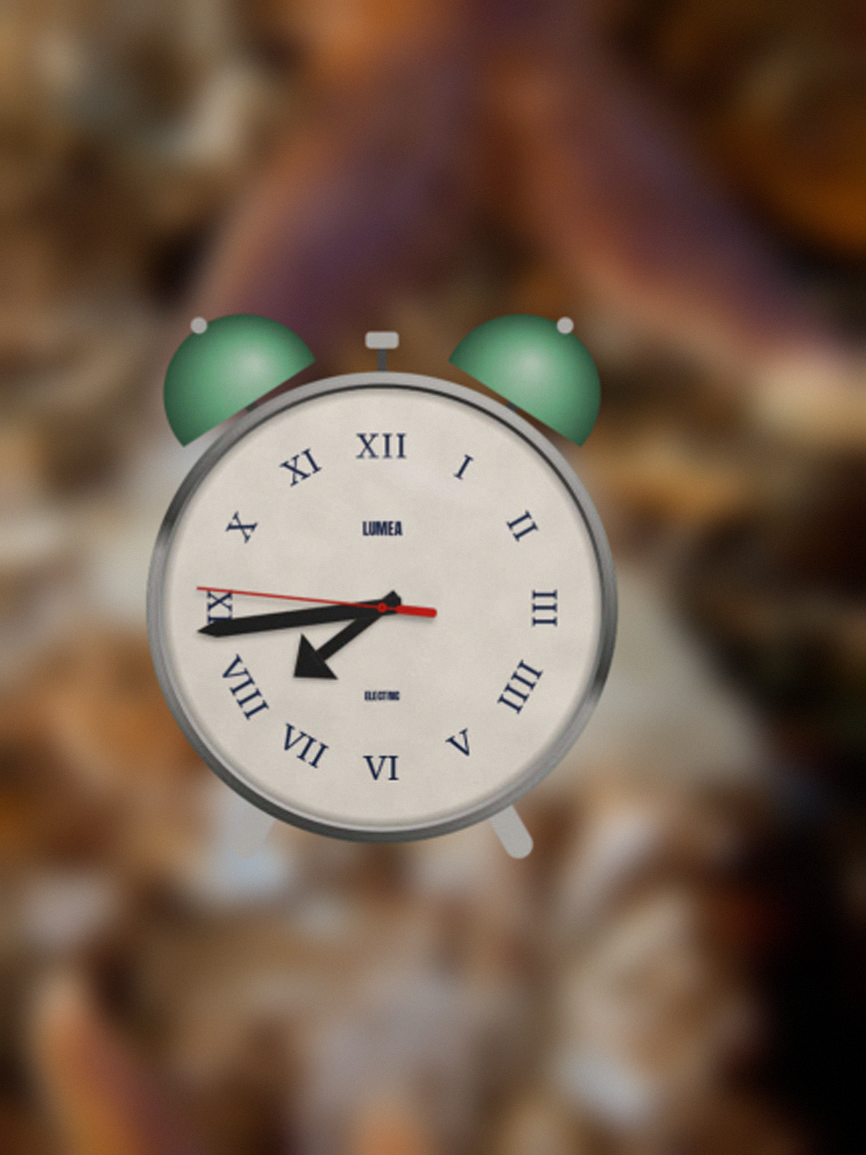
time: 7:43:46
